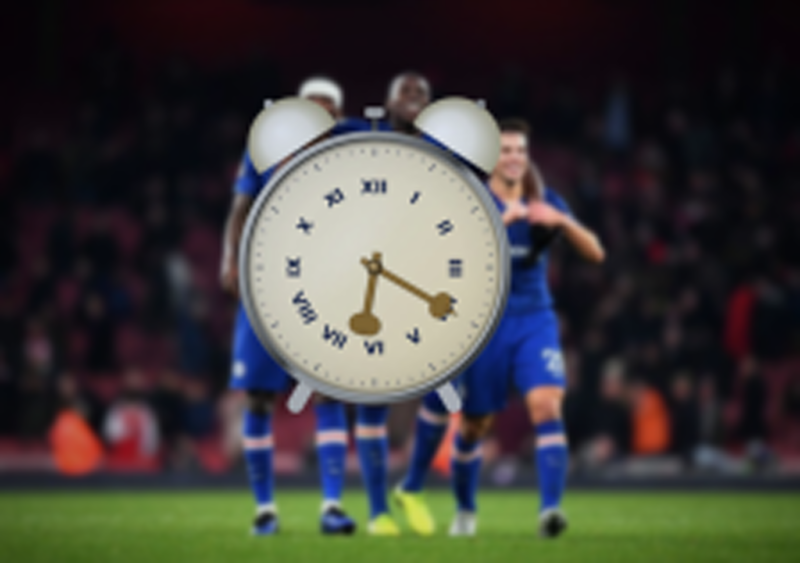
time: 6:20
